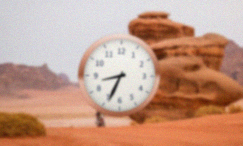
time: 8:34
